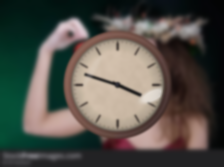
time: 3:48
